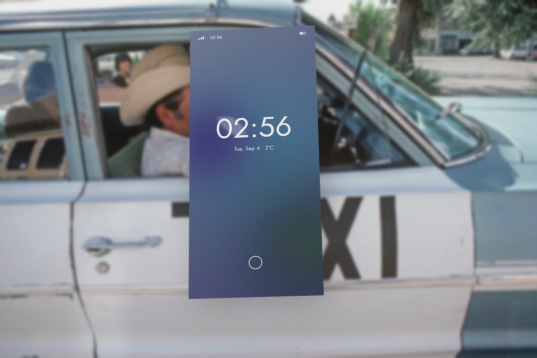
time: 2:56
